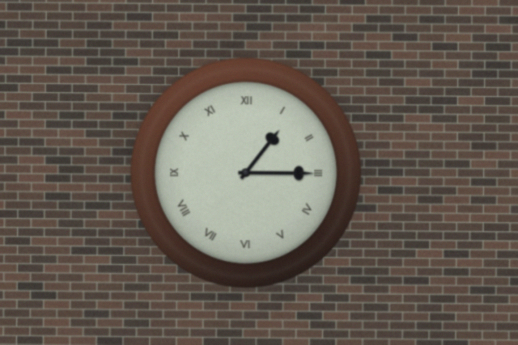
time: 1:15
